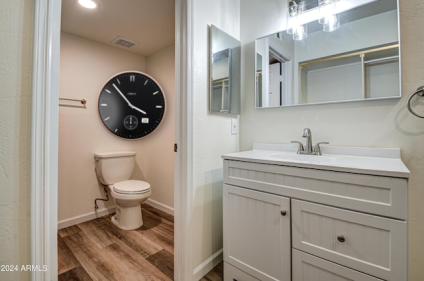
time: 3:53
